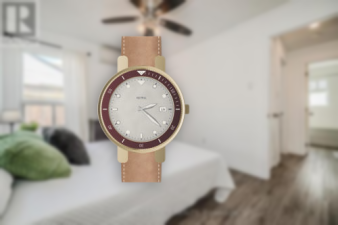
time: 2:22
